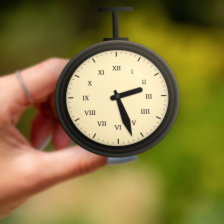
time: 2:27
